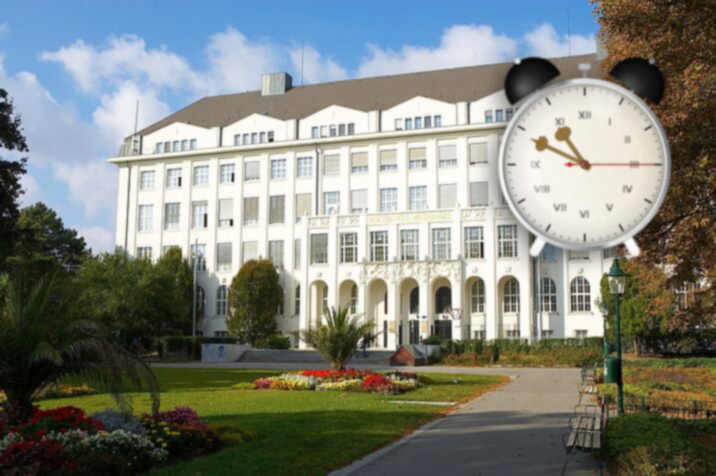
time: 10:49:15
